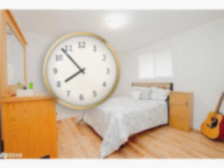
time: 7:53
